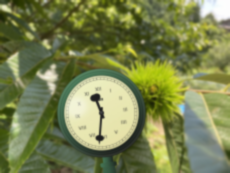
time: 11:32
